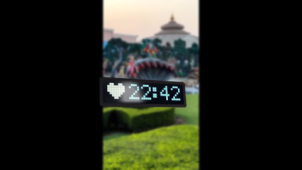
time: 22:42
